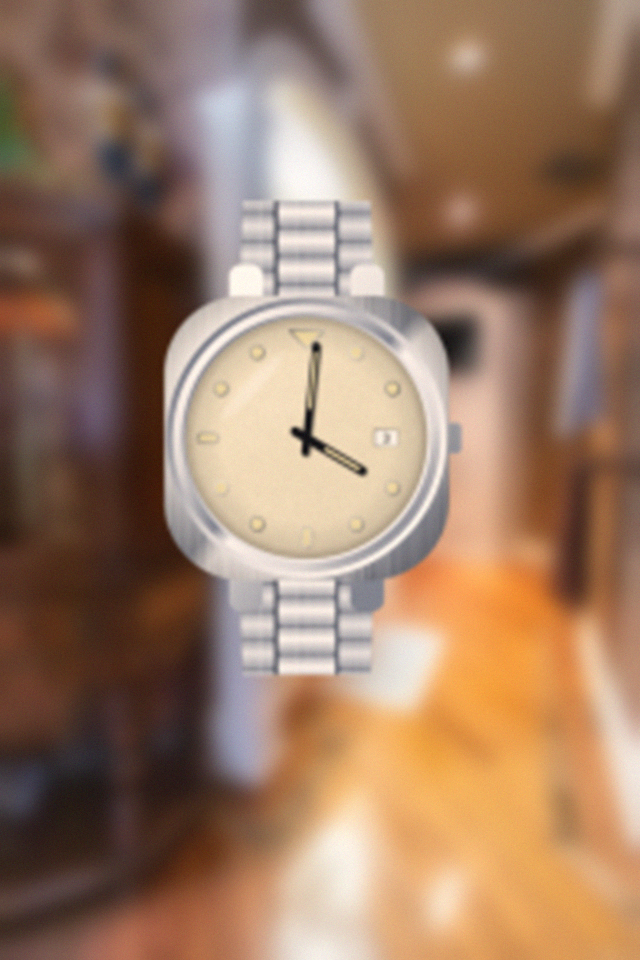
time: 4:01
